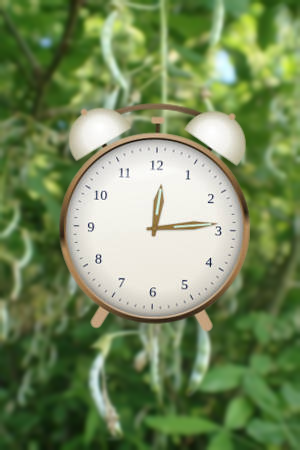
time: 12:14
